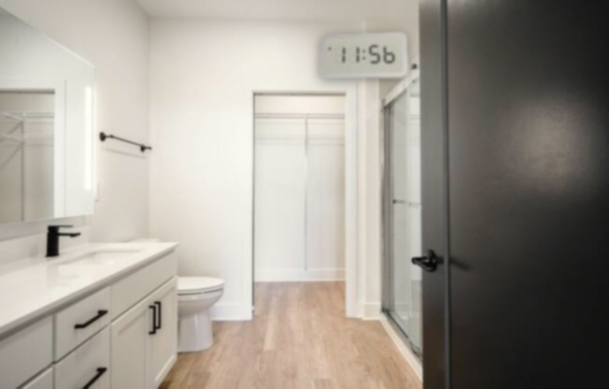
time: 11:56
